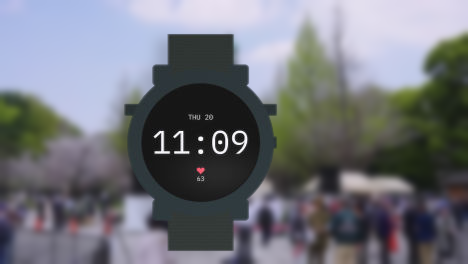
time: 11:09
